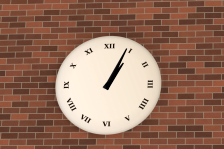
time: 1:04
